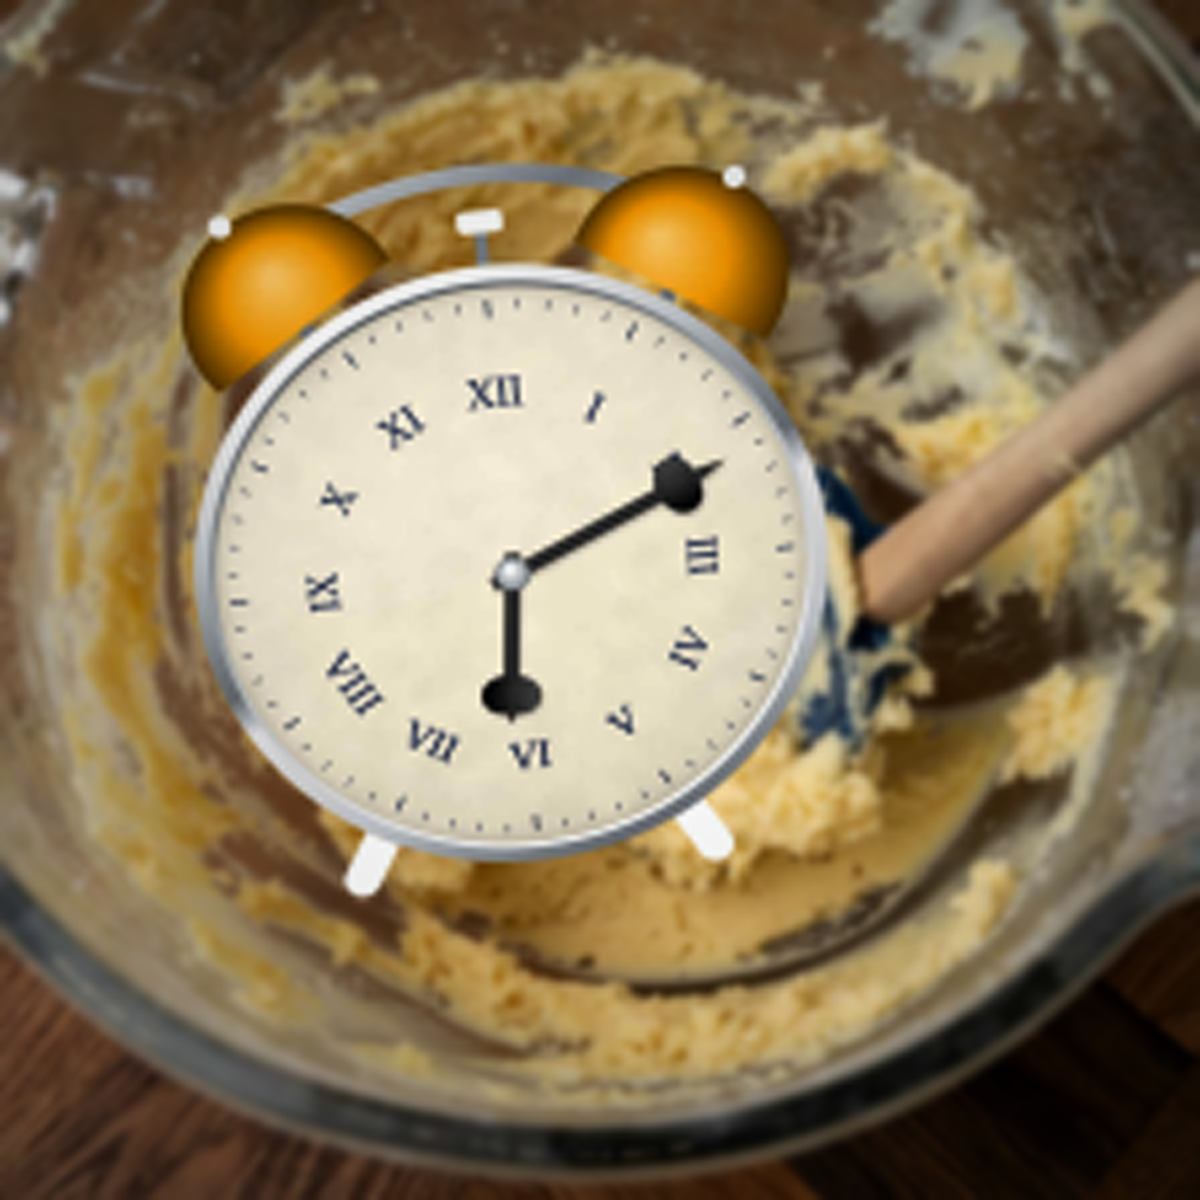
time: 6:11
